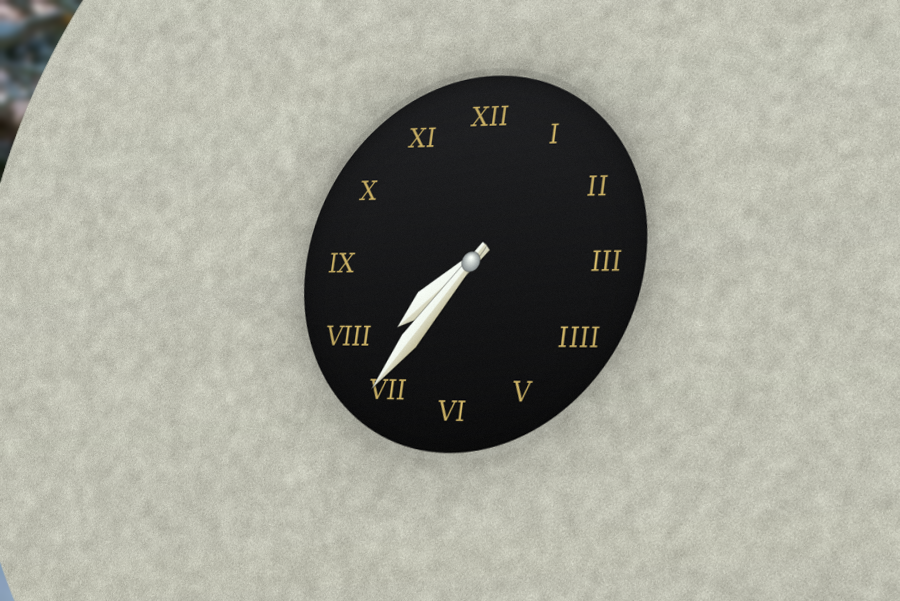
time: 7:36
